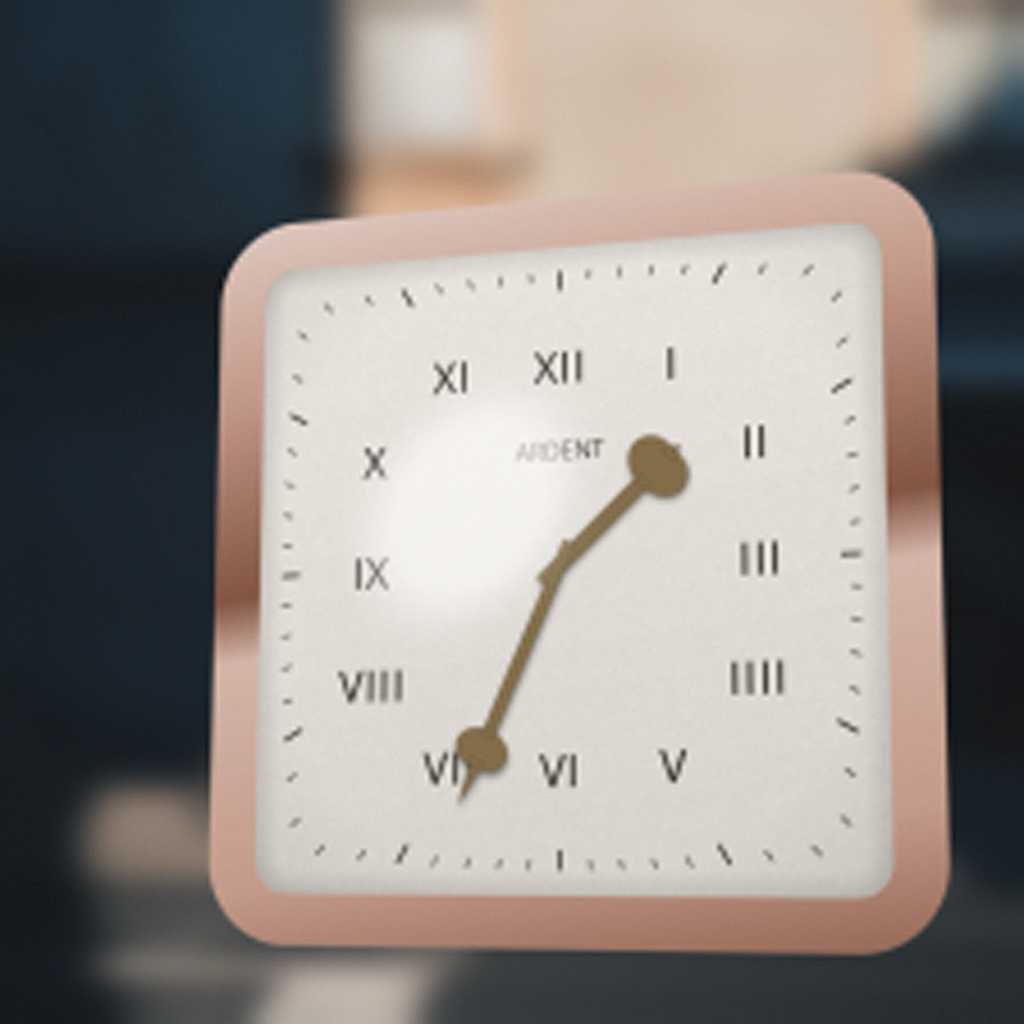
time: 1:34
